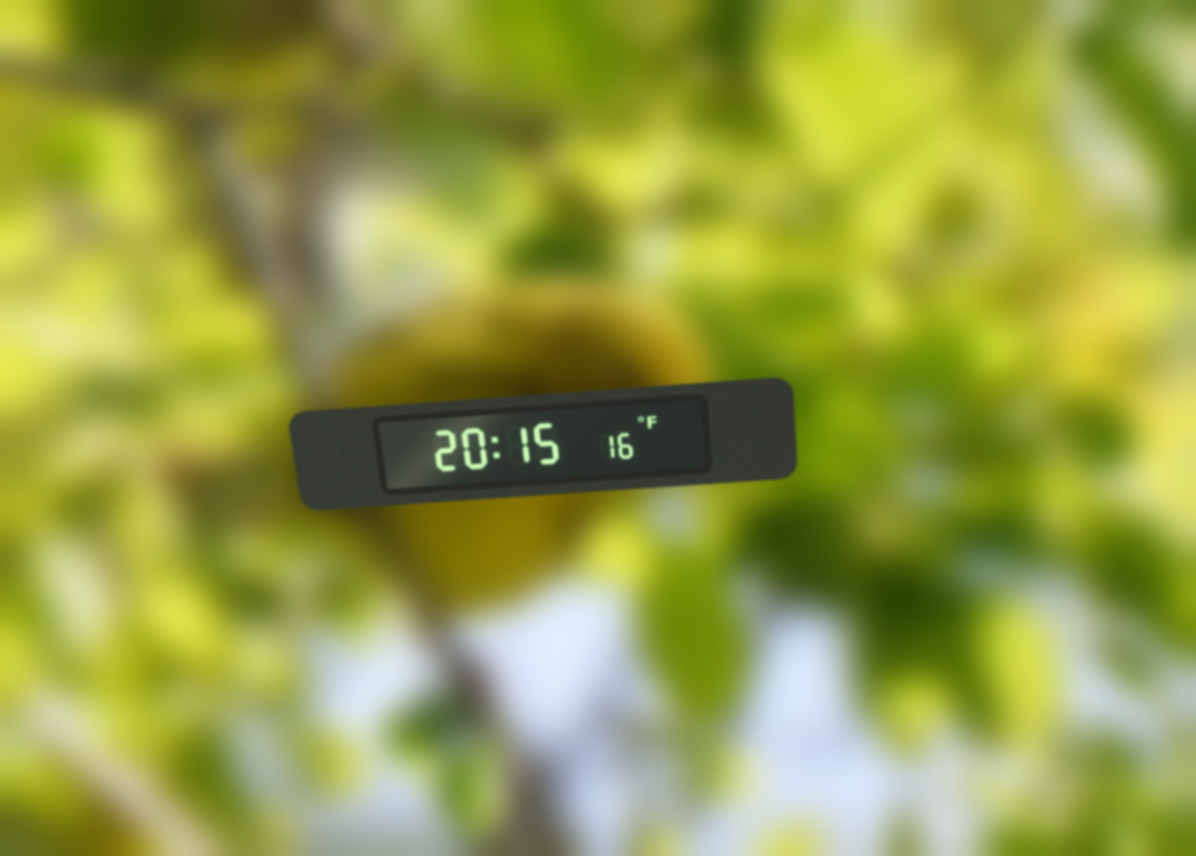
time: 20:15
